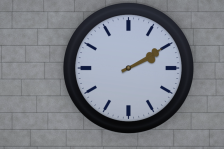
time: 2:10
